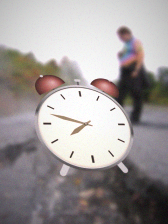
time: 7:48
